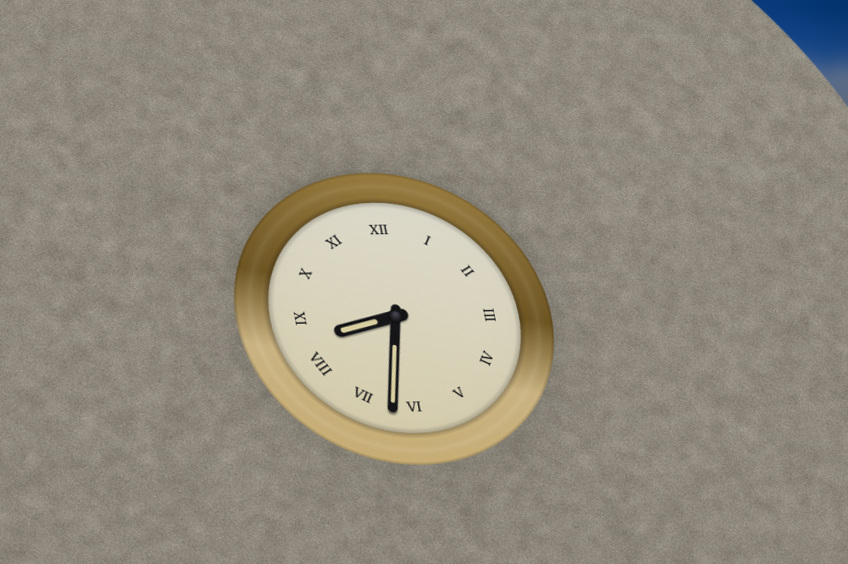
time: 8:32
